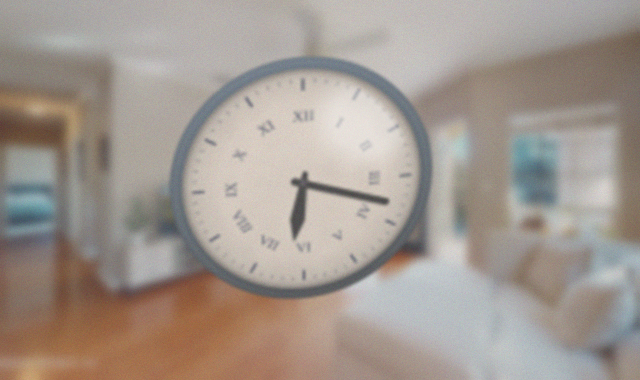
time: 6:18
